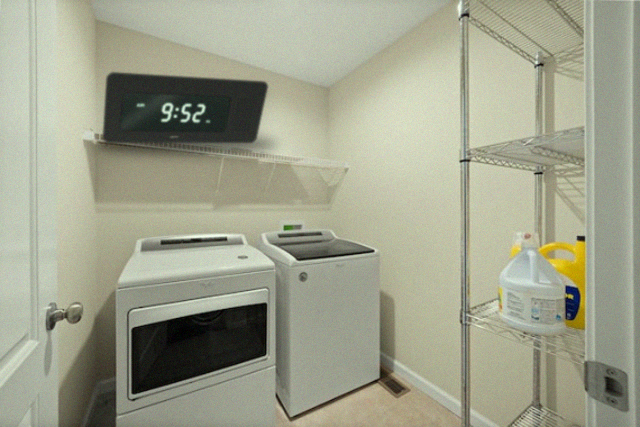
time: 9:52
